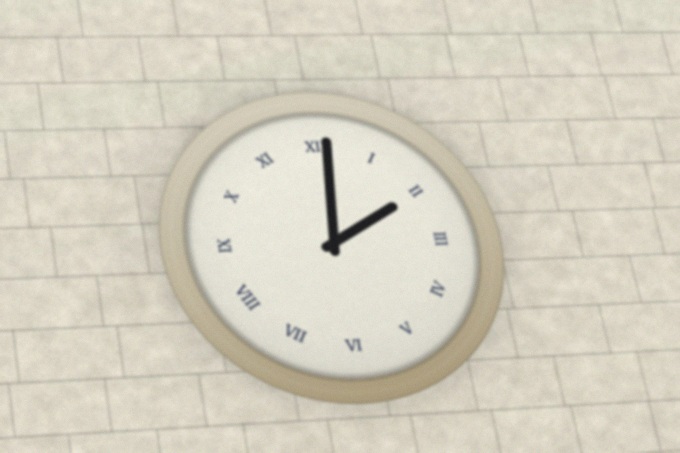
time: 2:01
